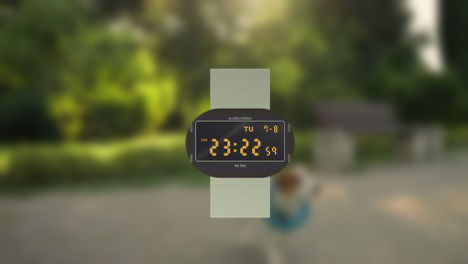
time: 23:22:59
